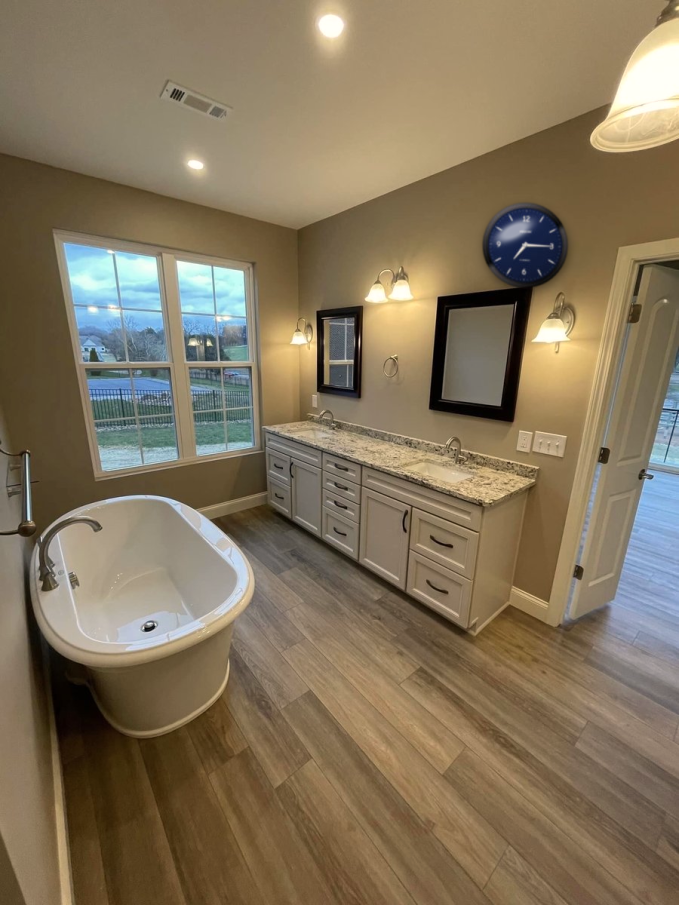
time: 7:15
